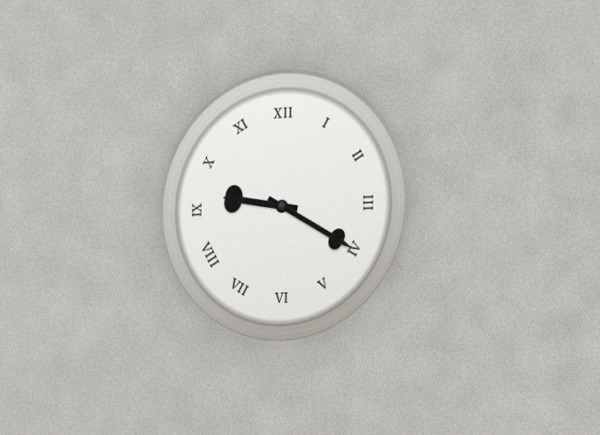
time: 9:20
